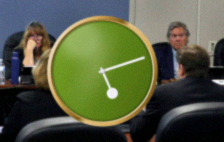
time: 5:12
